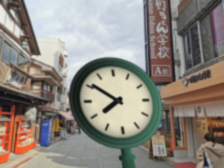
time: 7:51
